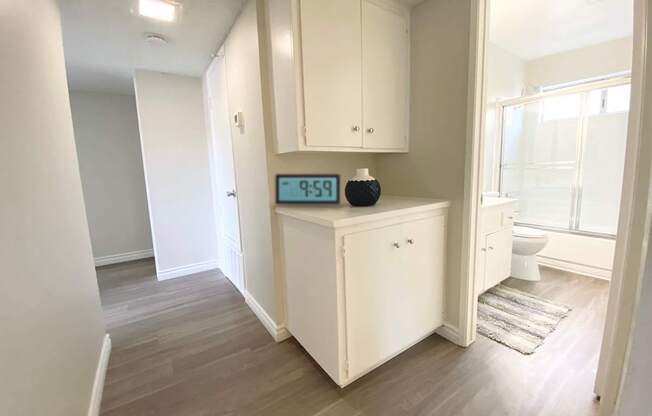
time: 9:59
